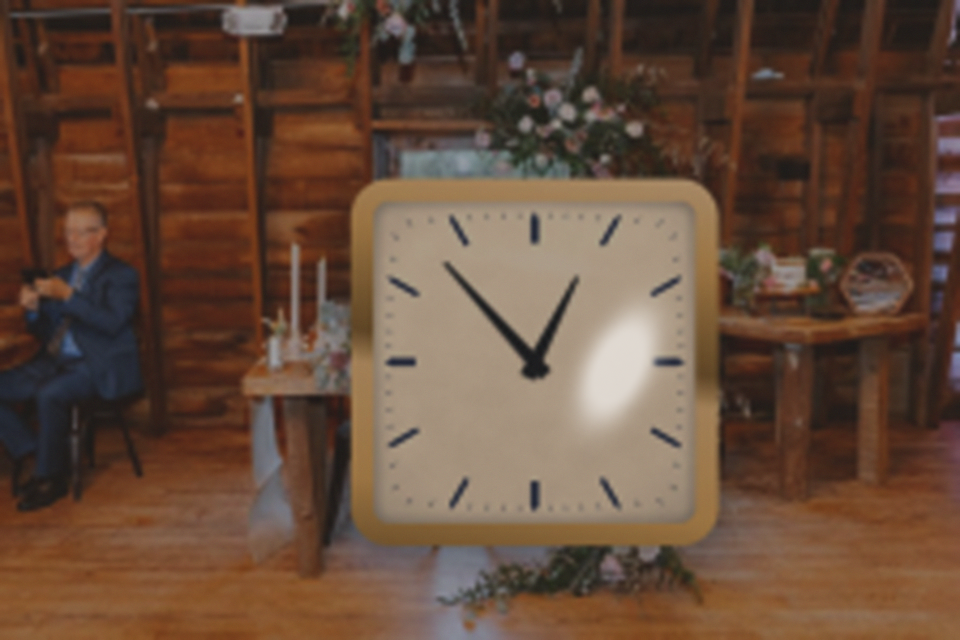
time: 12:53
